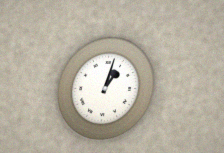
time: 1:02
